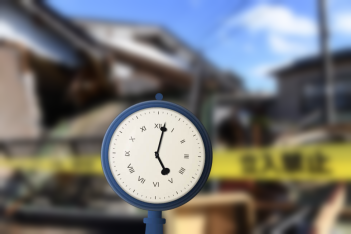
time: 5:02
